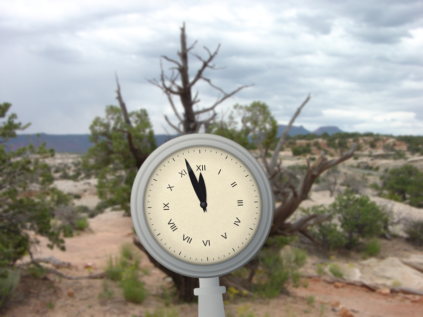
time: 11:57
